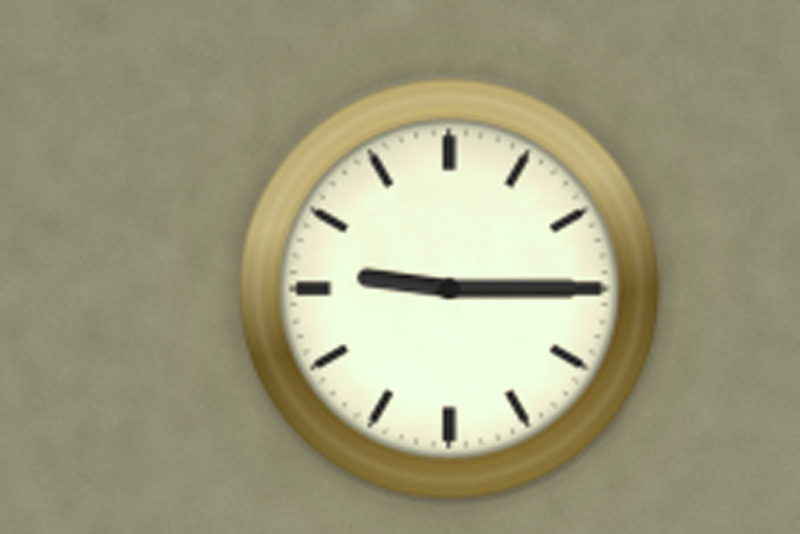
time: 9:15
